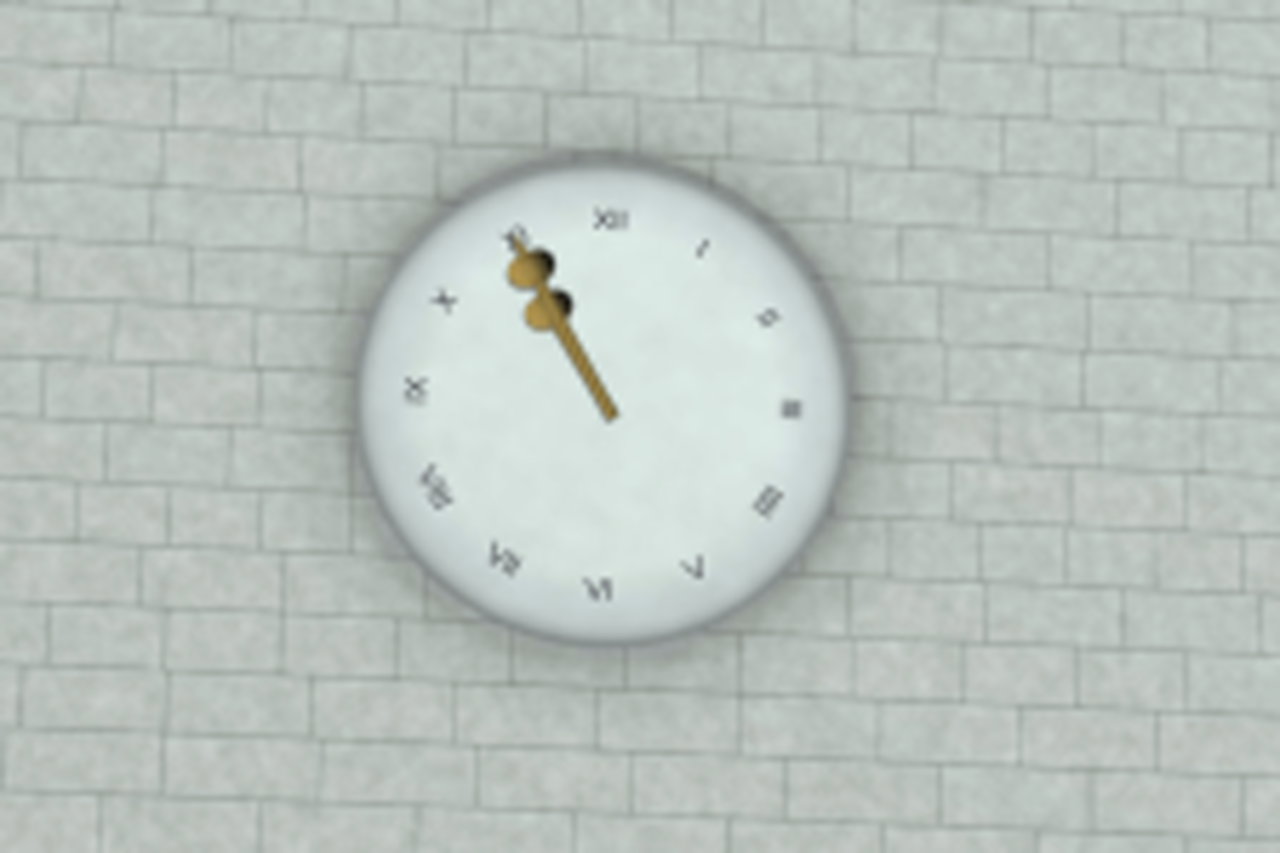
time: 10:55
